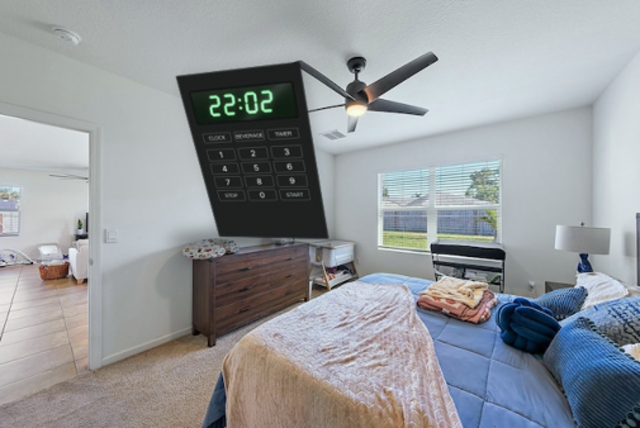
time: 22:02
